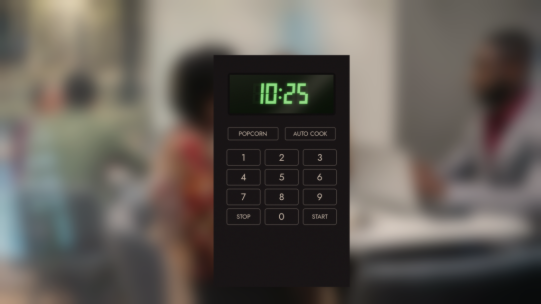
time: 10:25
